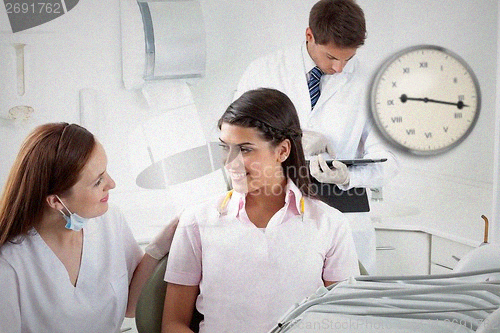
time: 9:17
